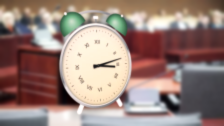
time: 3:13
